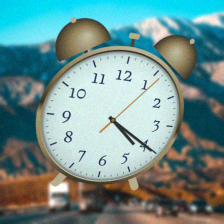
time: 4:20:06
